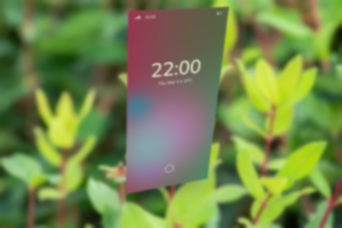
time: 22:00
